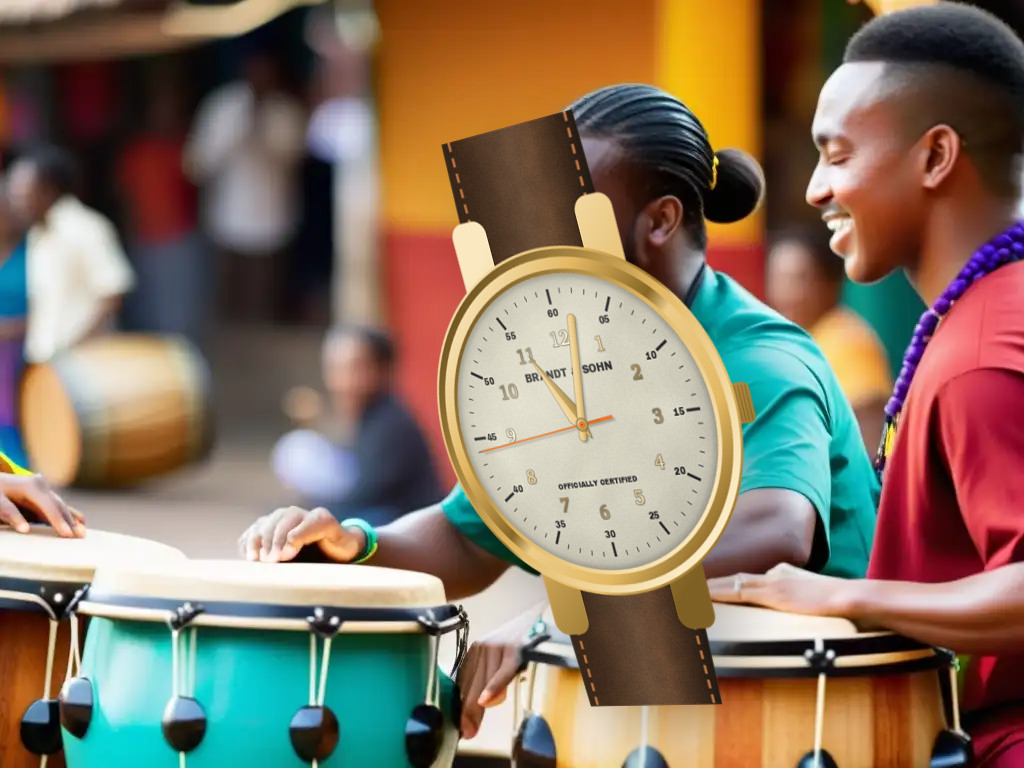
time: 11:01:44
